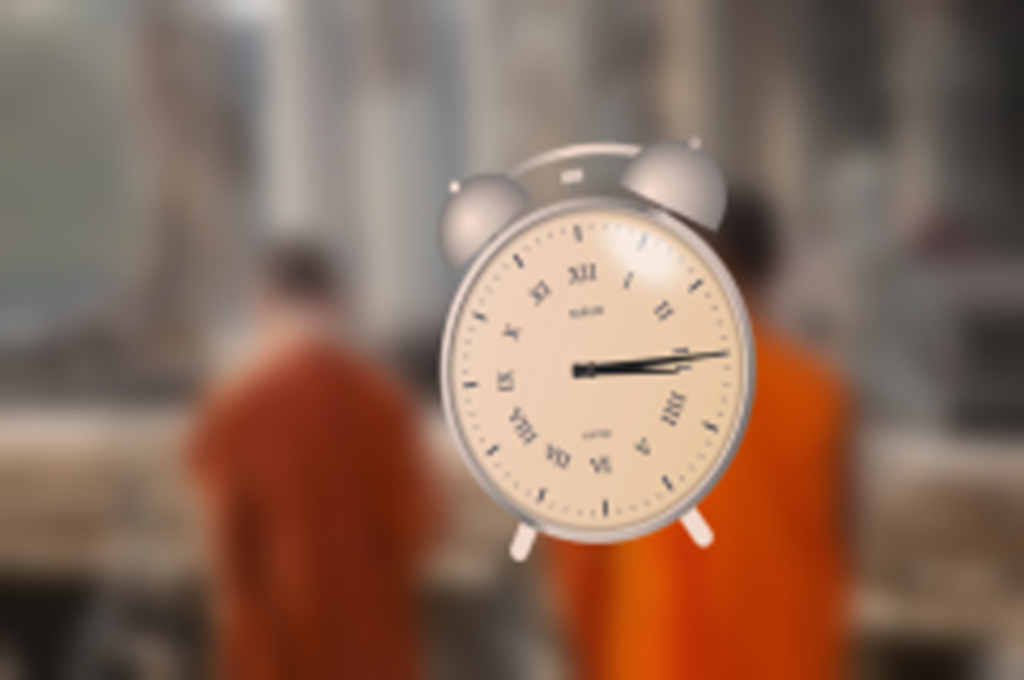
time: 3:15
